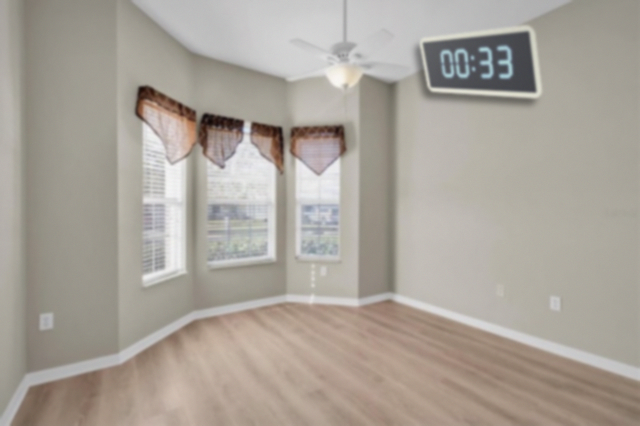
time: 0:33
